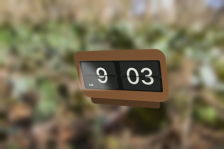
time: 9:03
